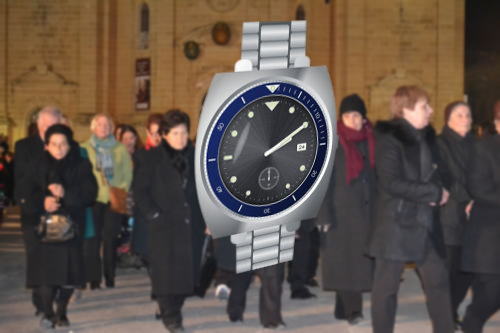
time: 2:10
